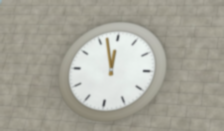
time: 11:57
